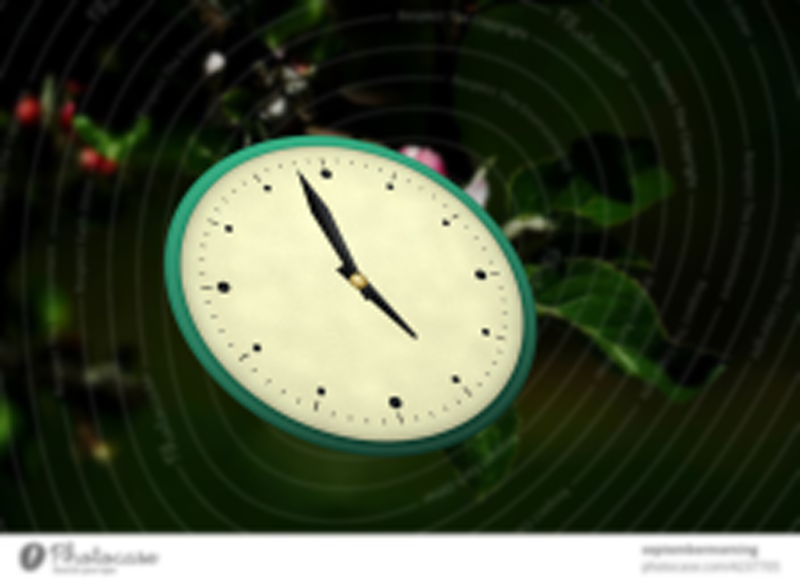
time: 4:58
